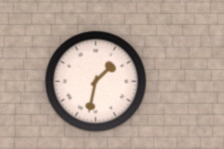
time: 1:32
